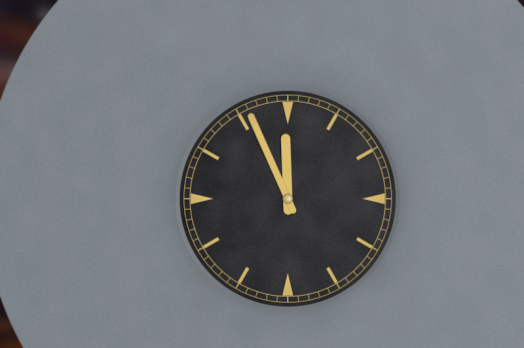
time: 11:56
